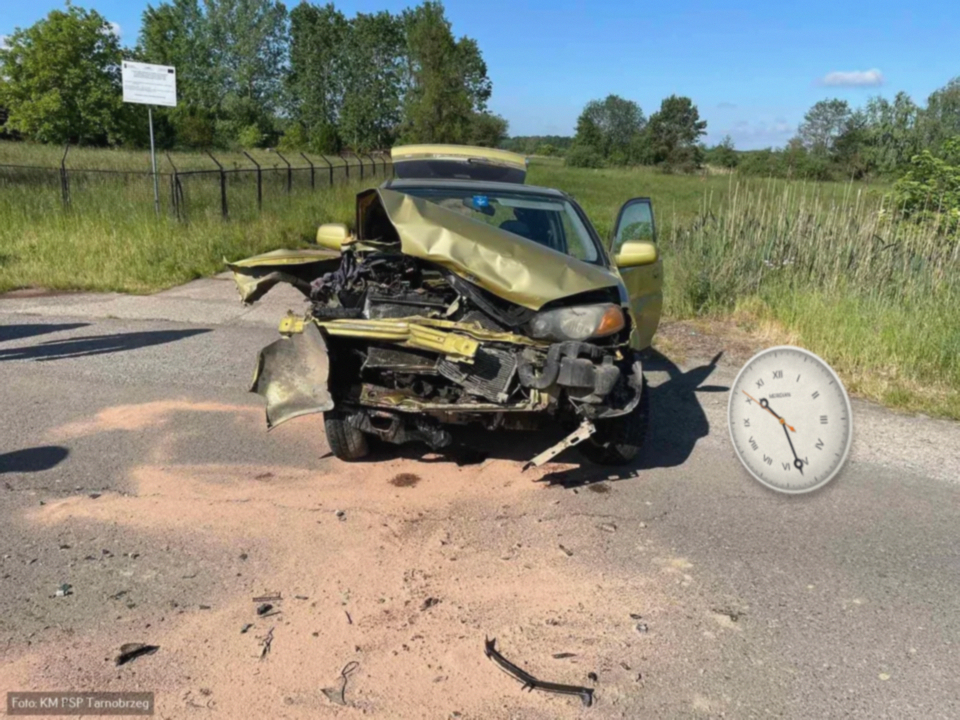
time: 10:26:51
